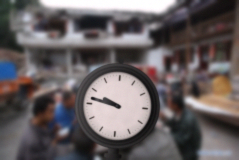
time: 9:47
